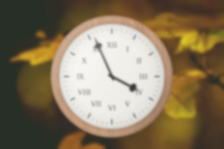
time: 3:56
